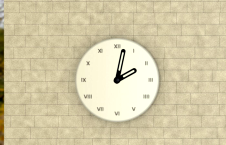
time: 2:02
